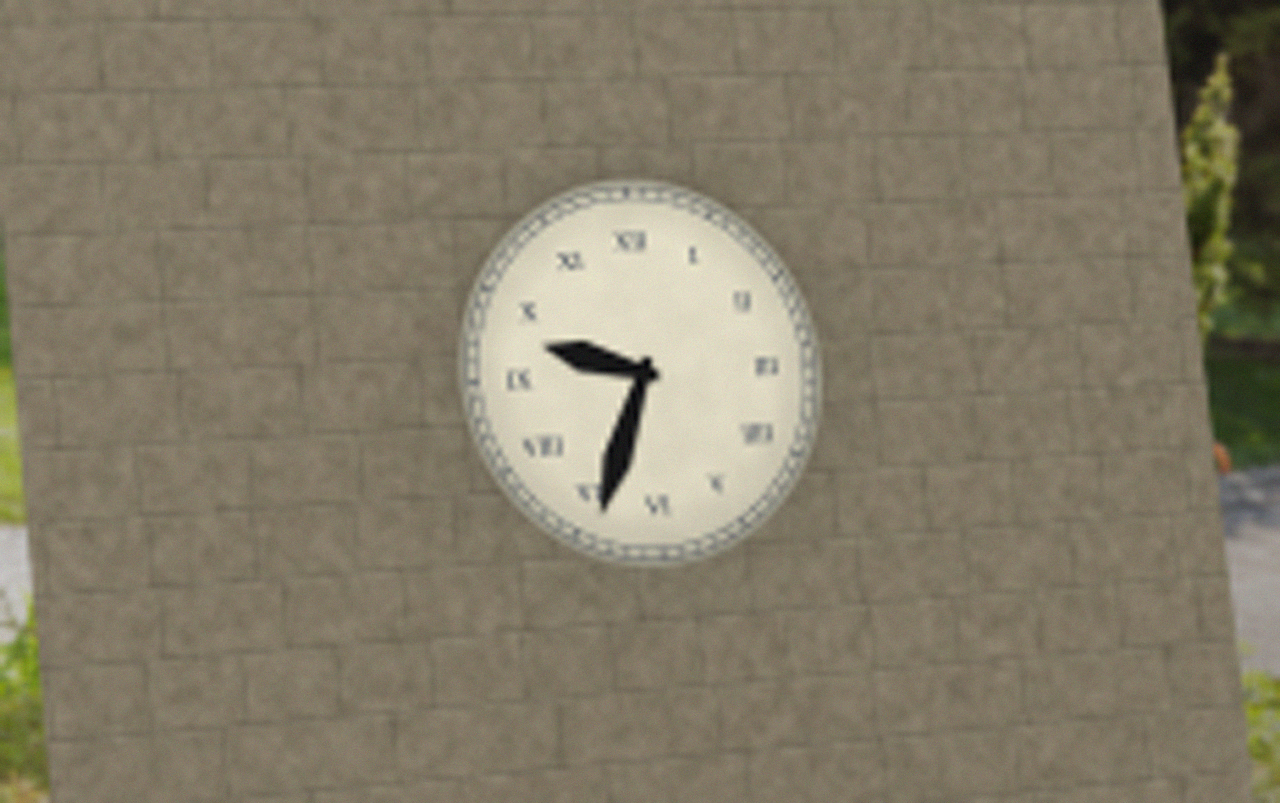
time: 9:34
